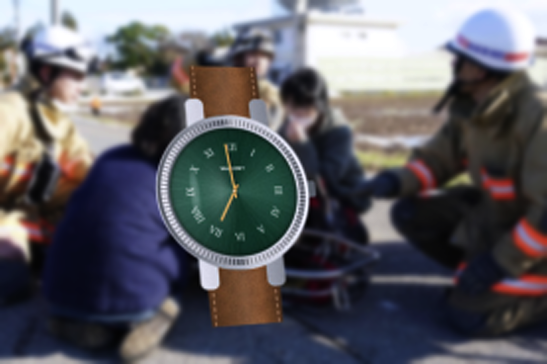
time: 6:59
